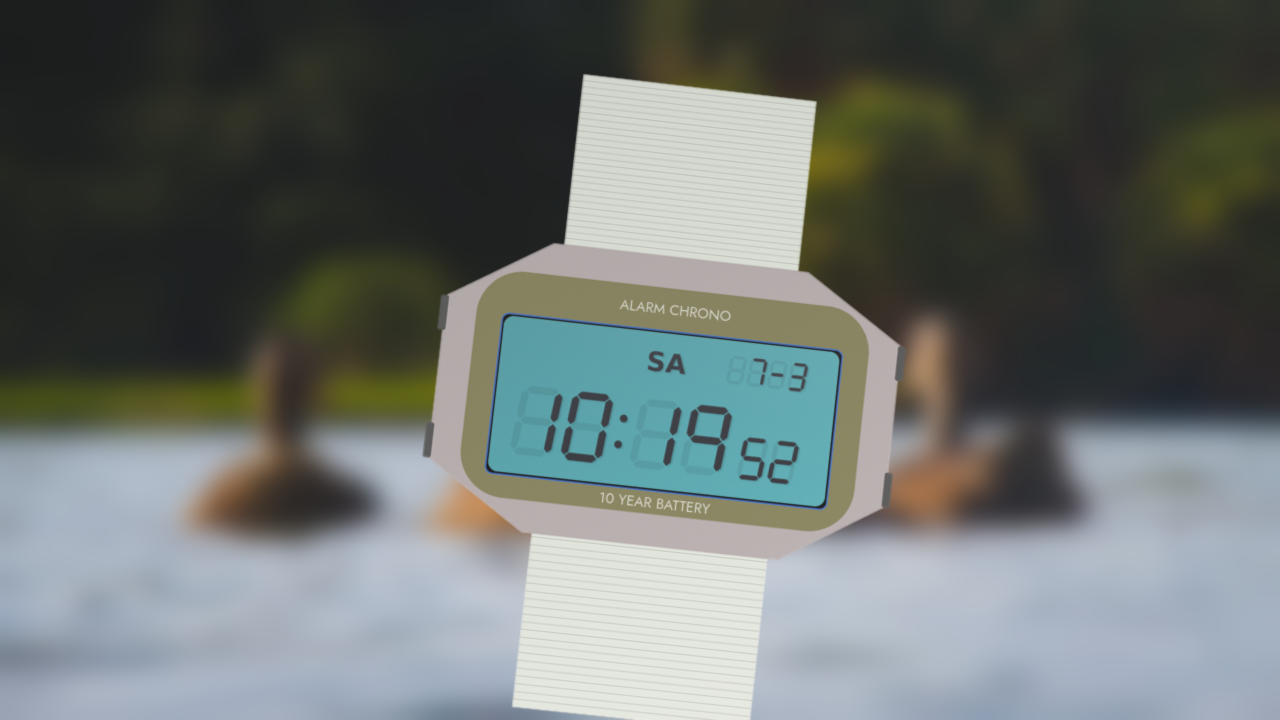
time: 10:19:52
